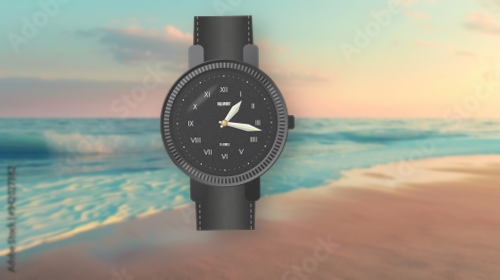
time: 1:17
